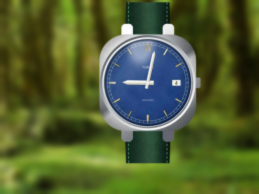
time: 9:02
